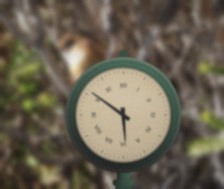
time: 5:51
